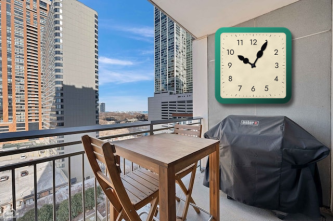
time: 10:05
